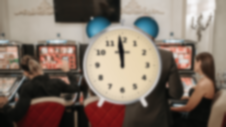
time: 11:59
